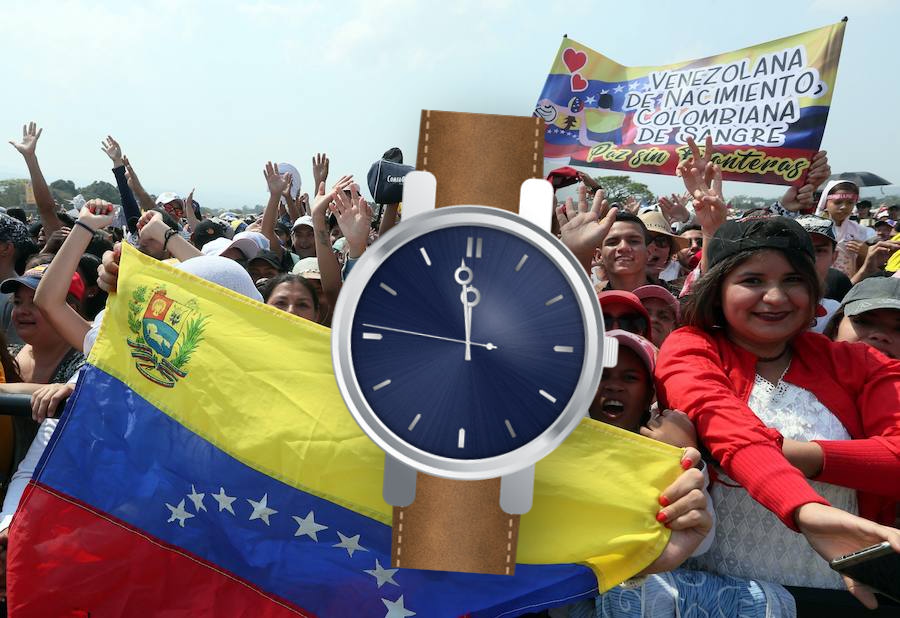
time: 11:58:46
